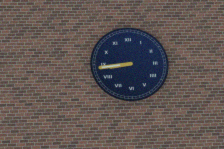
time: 8:44
